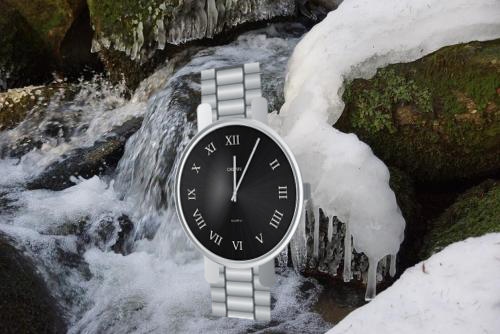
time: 12:05
